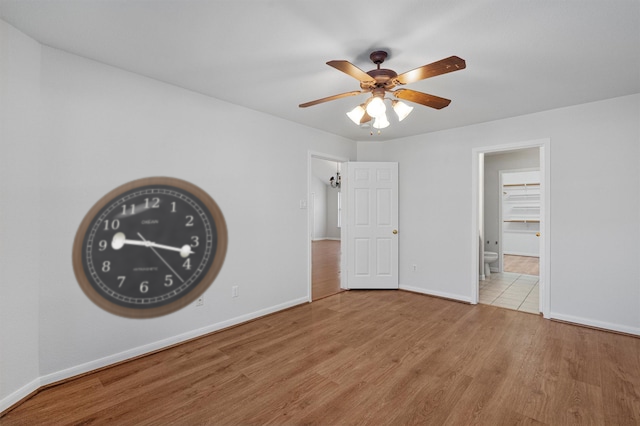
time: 9:17:23
